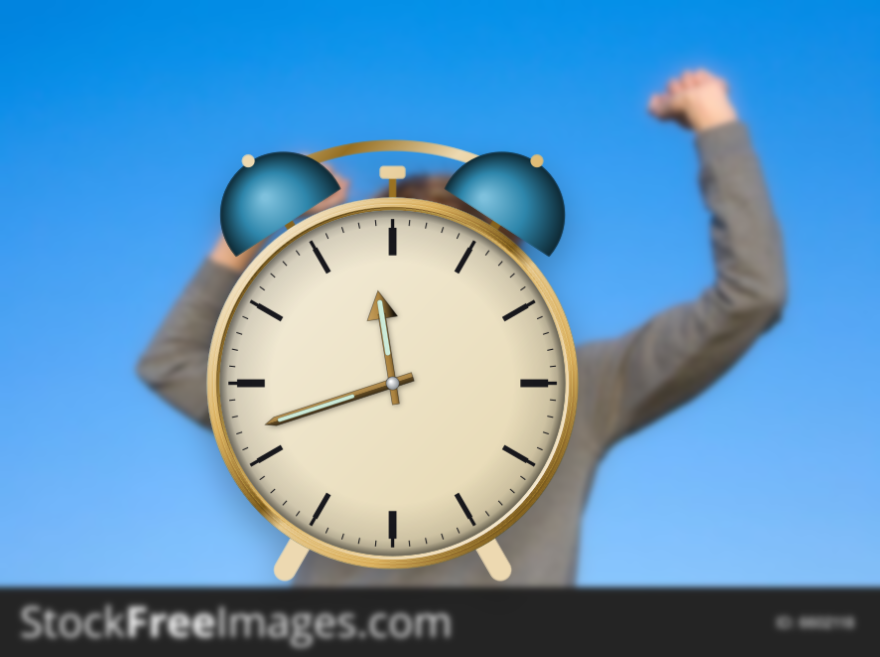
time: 11:42
